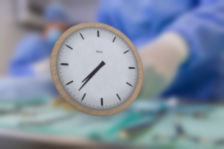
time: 7:37
